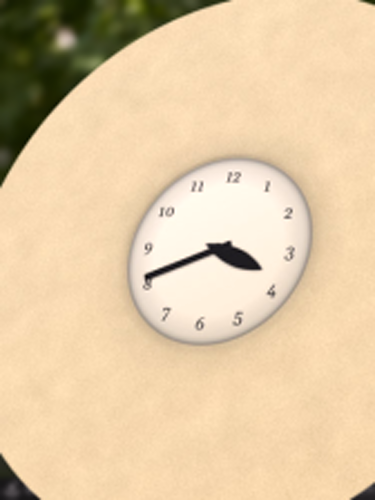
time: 3:41
